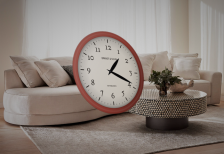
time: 1:19
